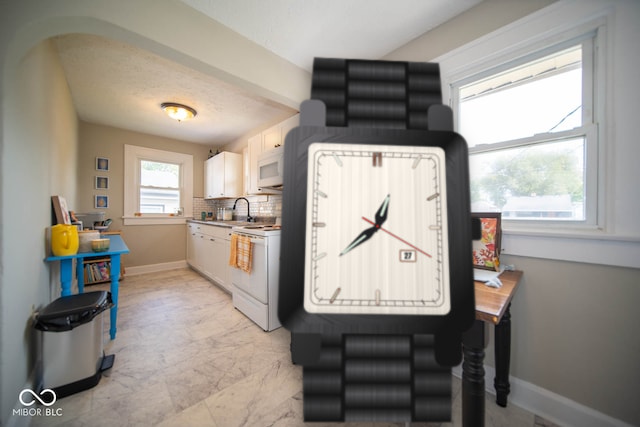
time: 12:38:20
